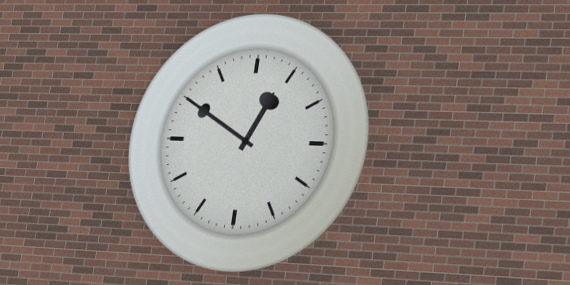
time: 12:50
